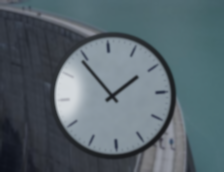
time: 1:54
